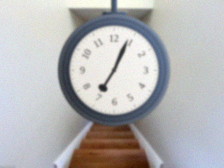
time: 7:04
